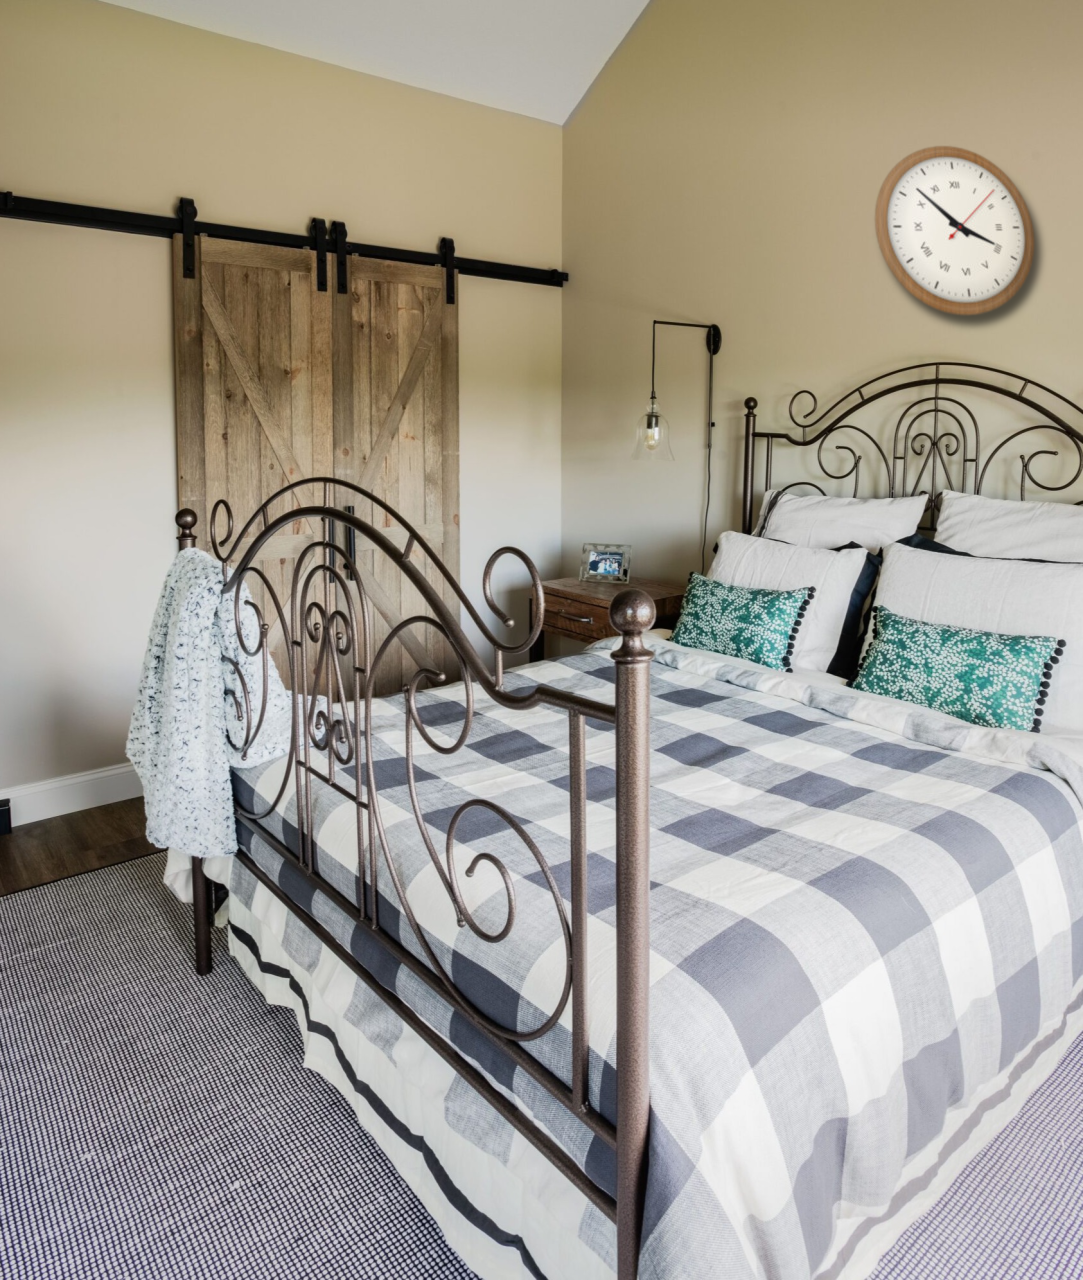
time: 3:52:08
